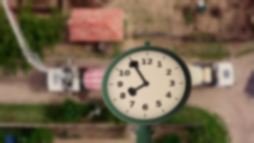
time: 7:55
